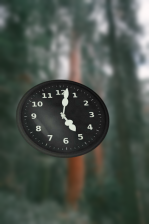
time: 5:02
